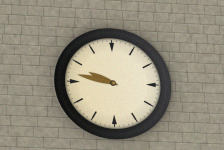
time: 9:47
